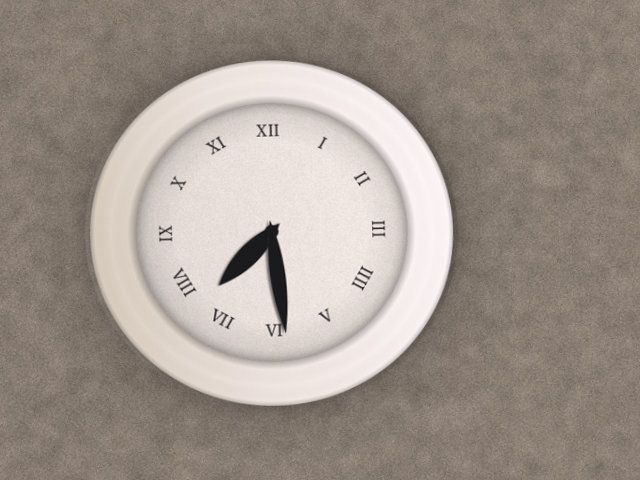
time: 7:29
